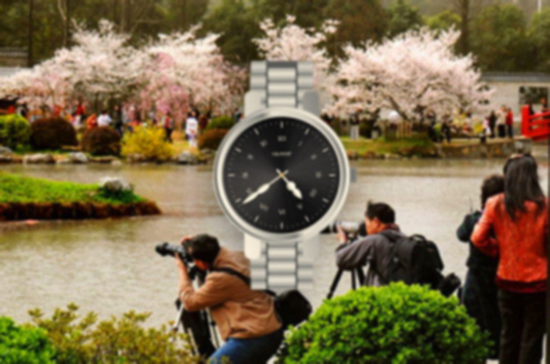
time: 4:39
